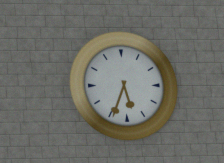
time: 5:34
